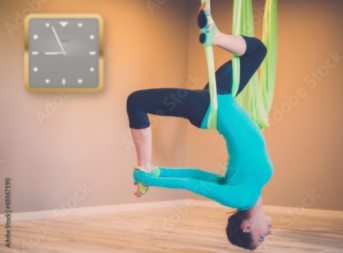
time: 8:56
